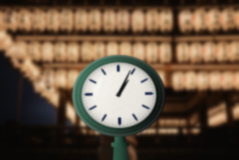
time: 1:04
